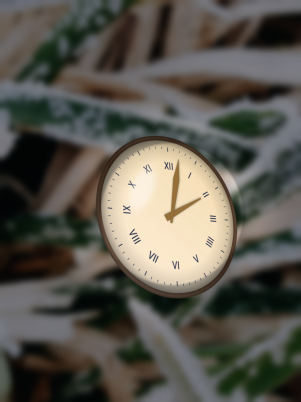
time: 2:02
